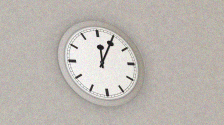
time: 12:05
